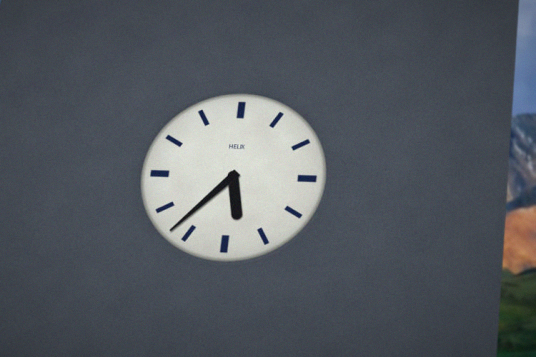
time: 5:37
